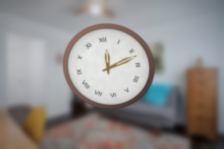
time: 12:12
